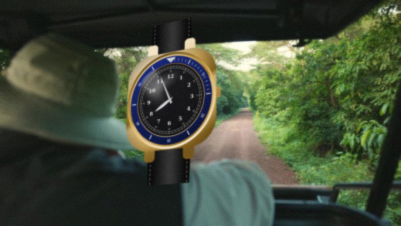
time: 7:56
